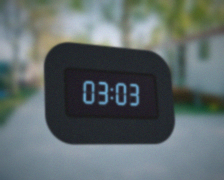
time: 3:03
